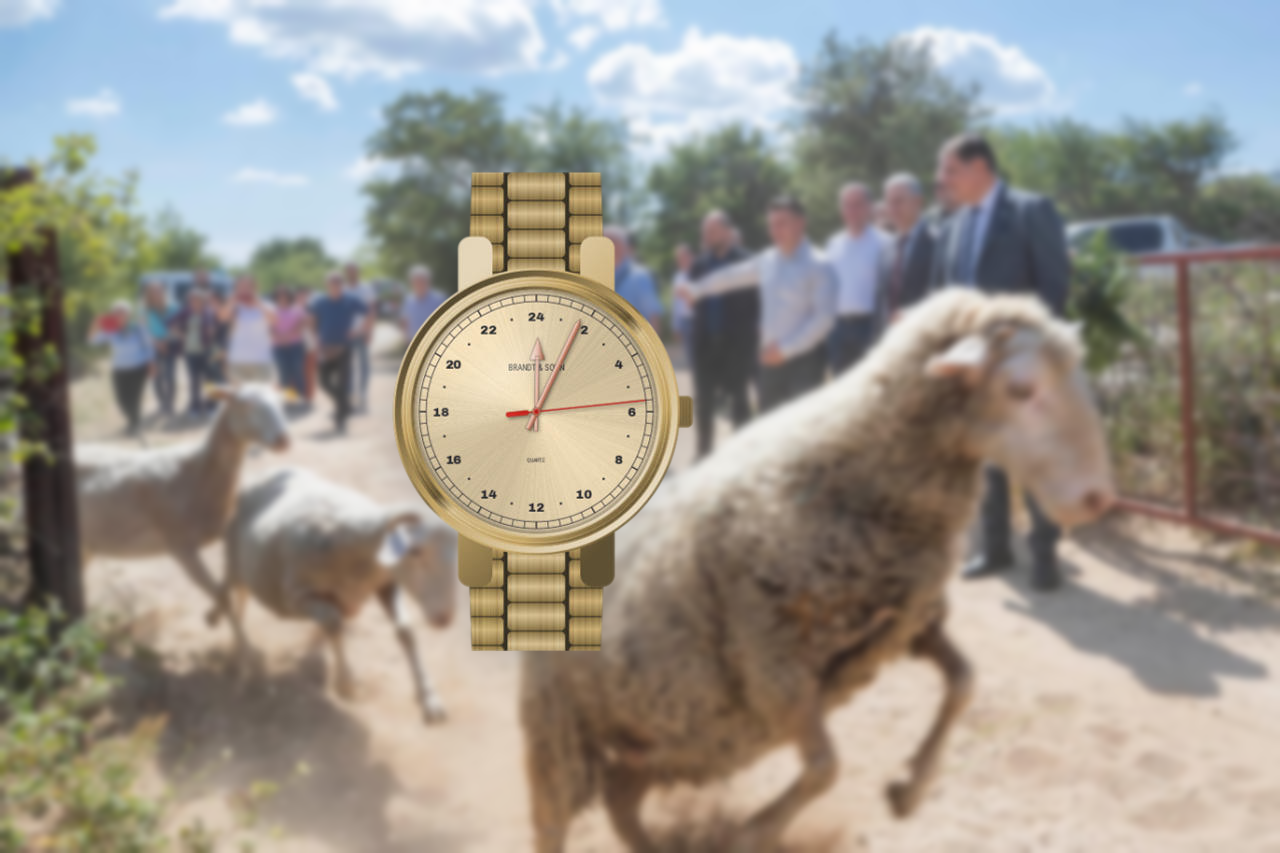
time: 0:04:14
